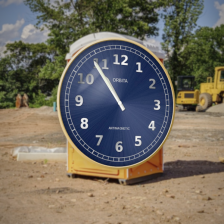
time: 10:54
